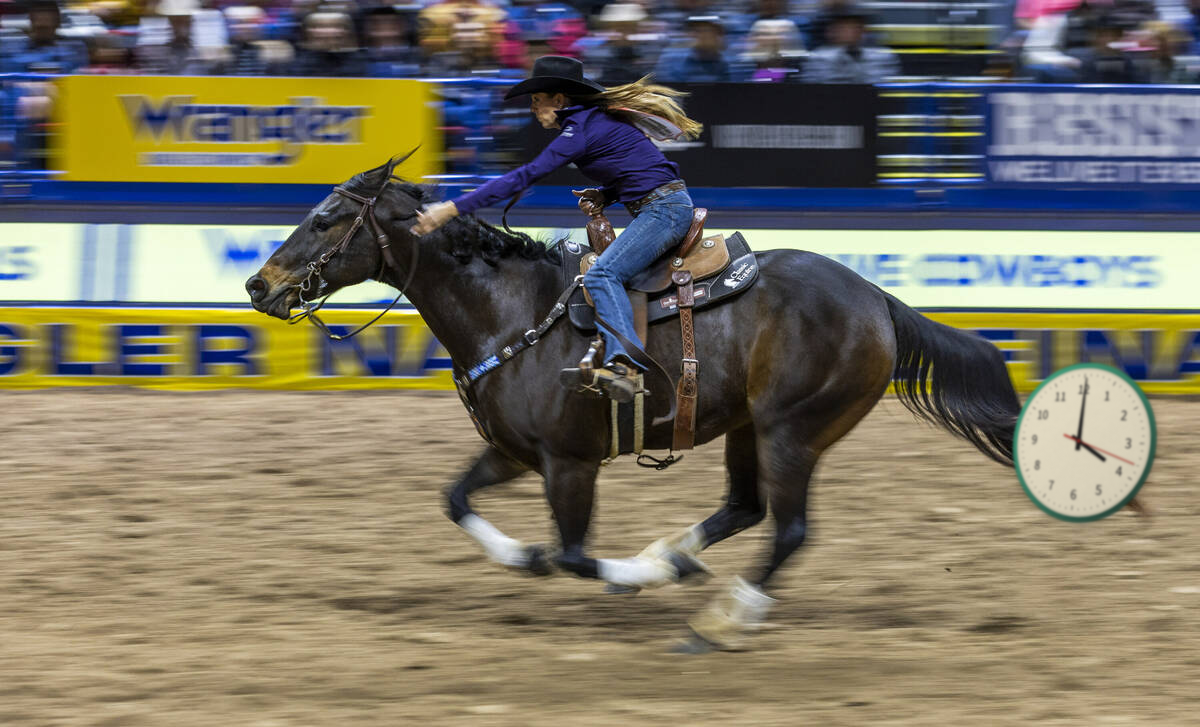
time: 4:00:18
